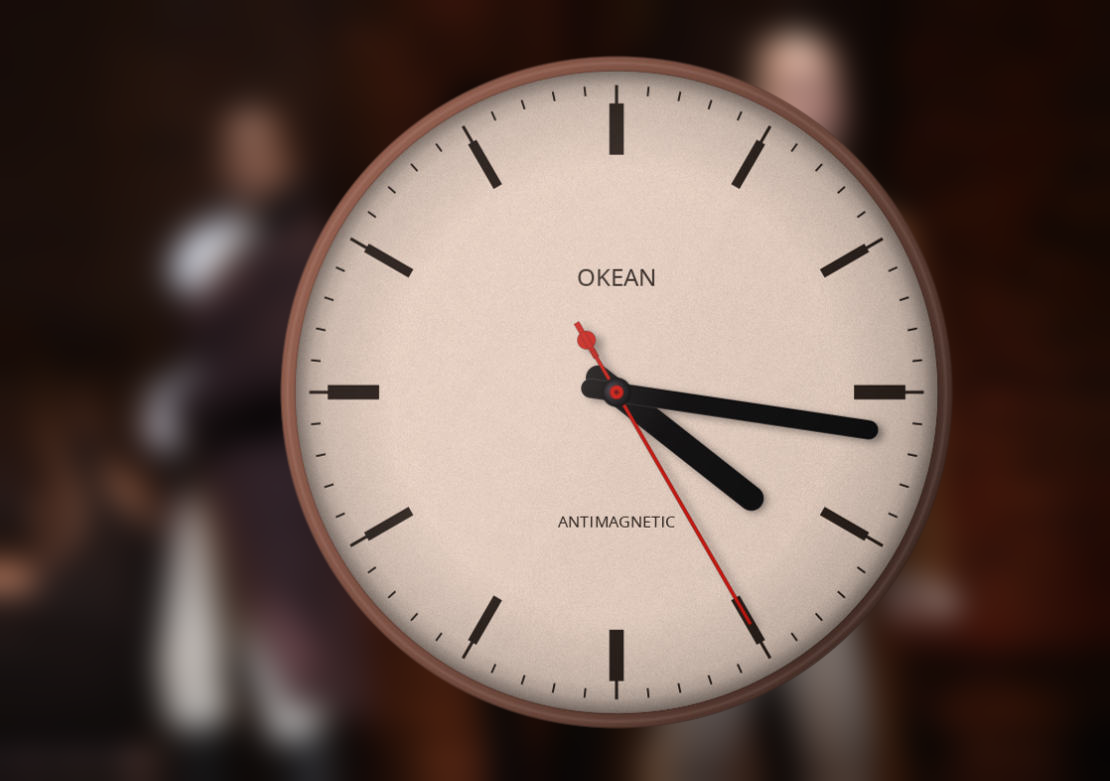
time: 4:16:25
